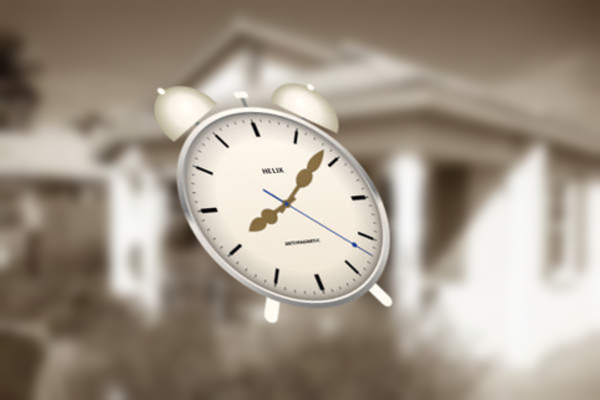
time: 8:08:22
